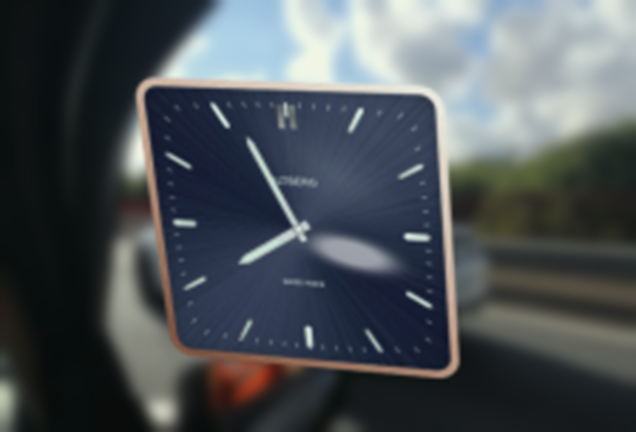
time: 7:56
